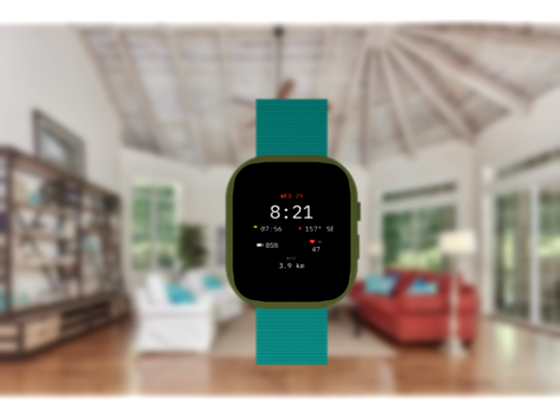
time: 8:21
